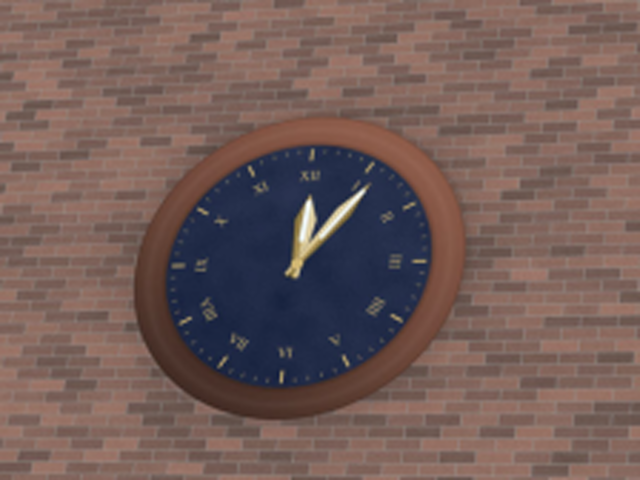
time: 12:06
